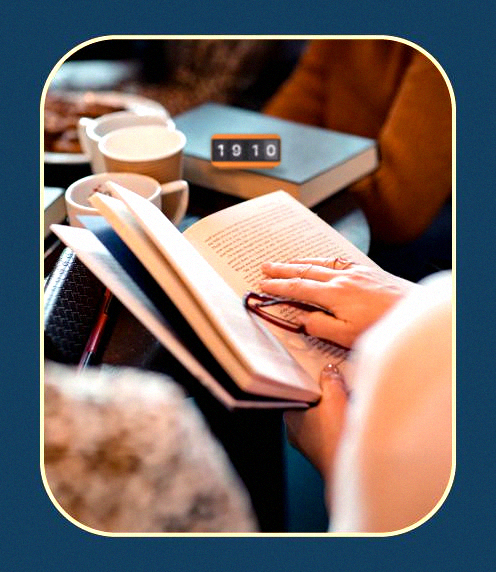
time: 19:10
